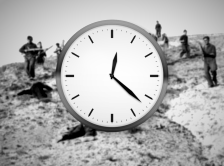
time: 12:22
